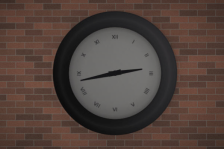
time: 2:43
